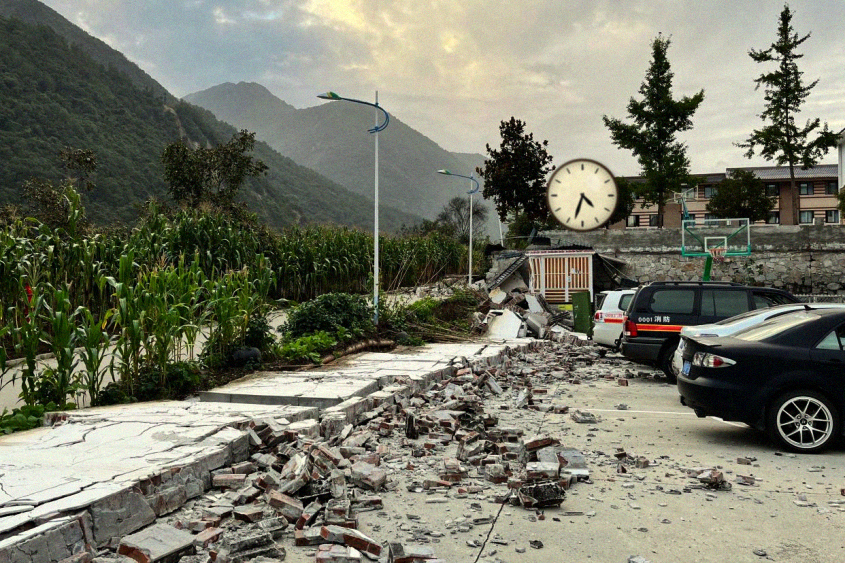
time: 4:33
